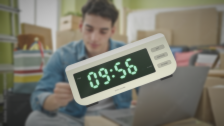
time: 9:56
